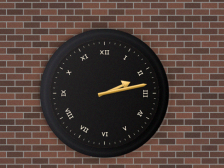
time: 2:13
